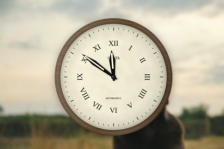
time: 11:51
